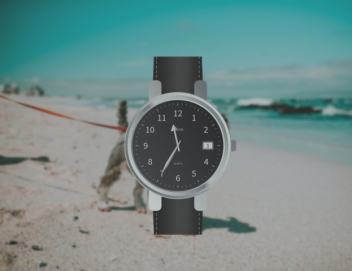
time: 11:35
